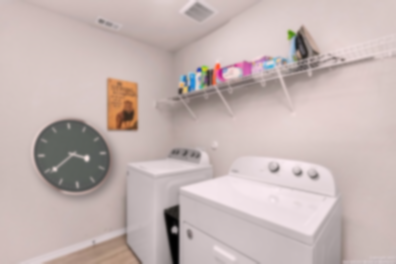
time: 3:39
